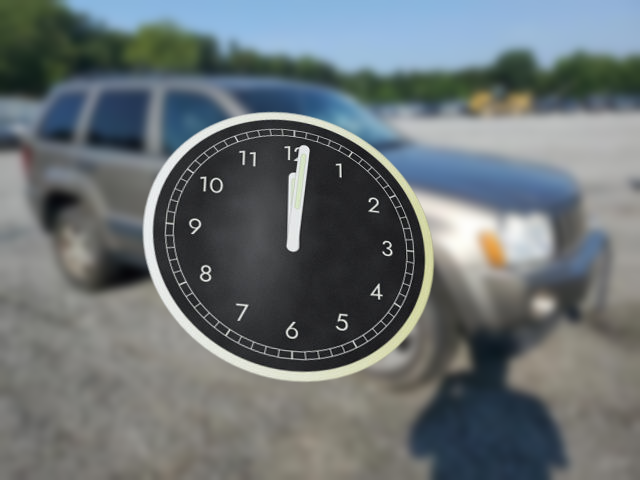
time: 12:01
